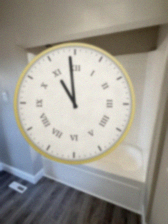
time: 10:59
